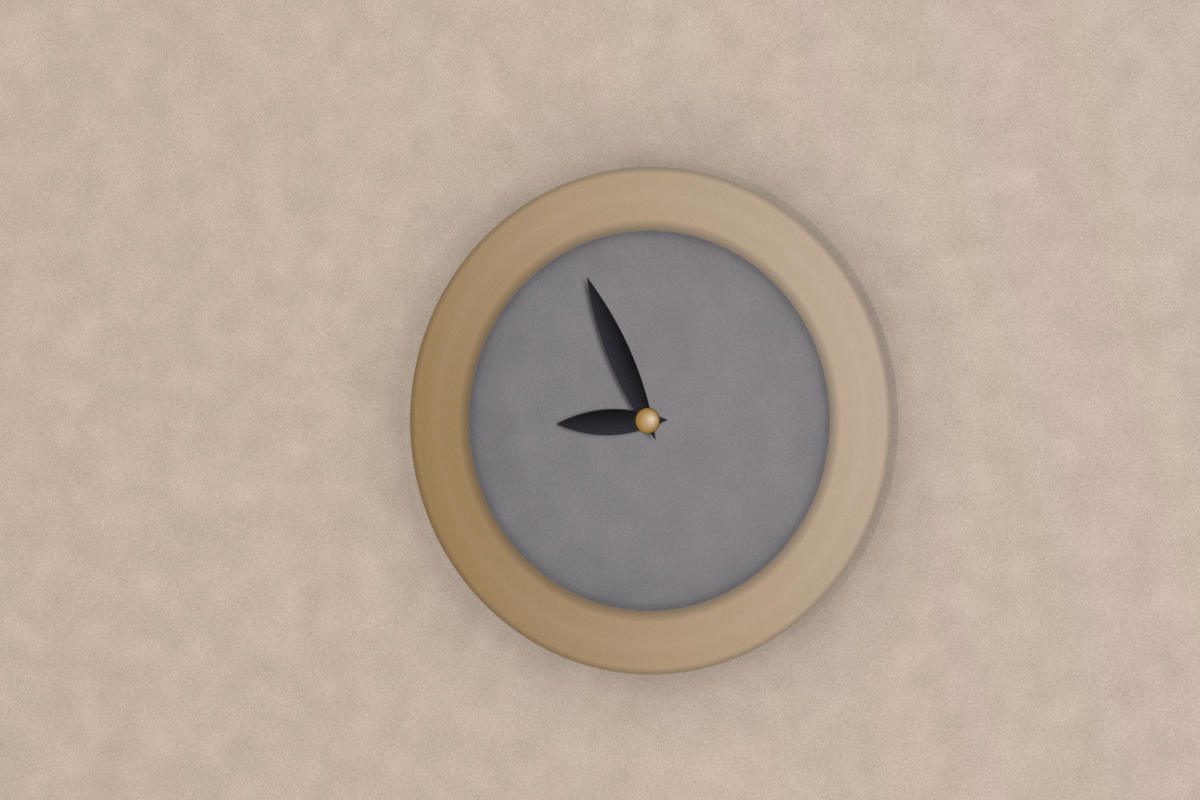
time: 8:56
